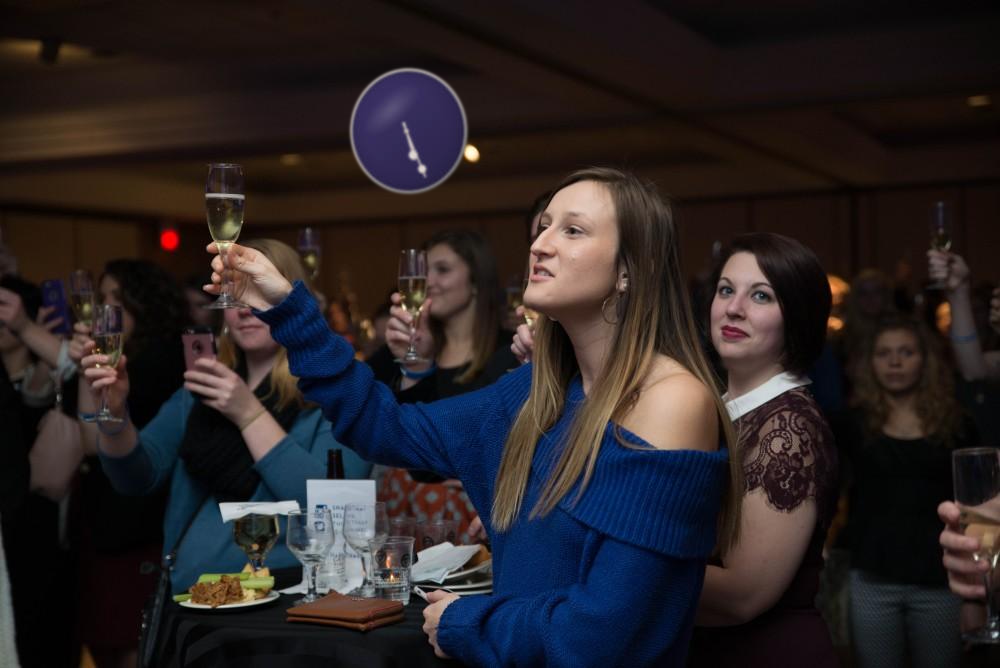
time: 5:26
